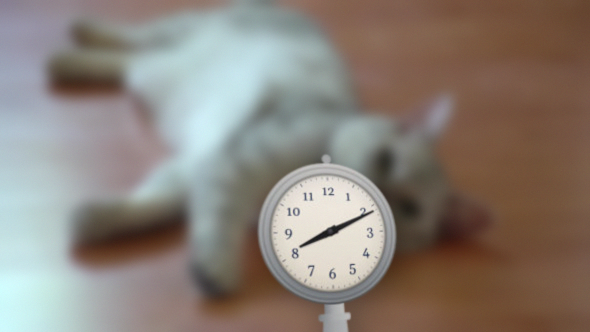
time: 8:11
